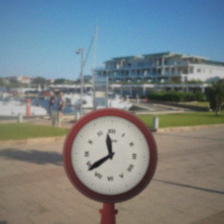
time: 11:39
